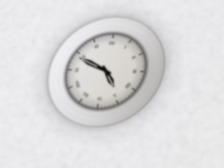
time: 4:49
